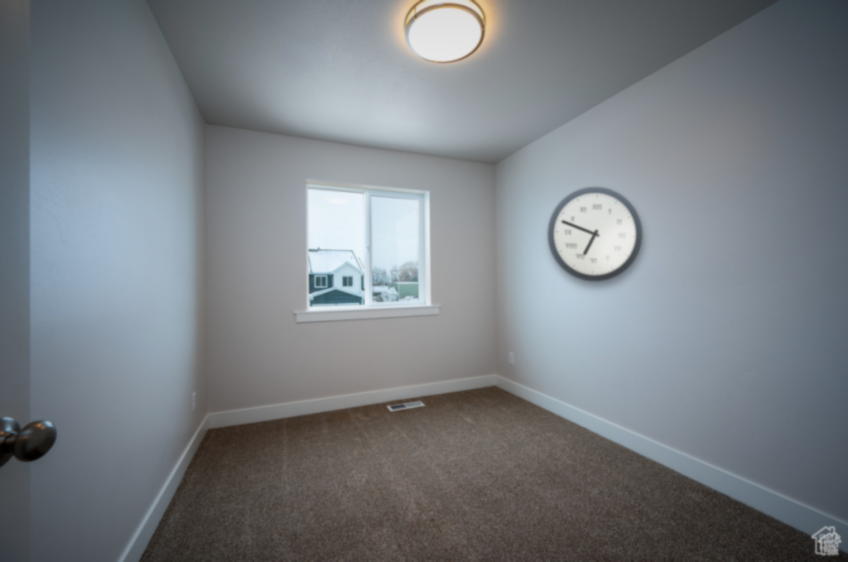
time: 6:48
